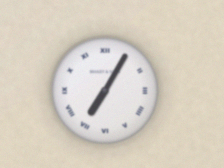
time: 7:05
